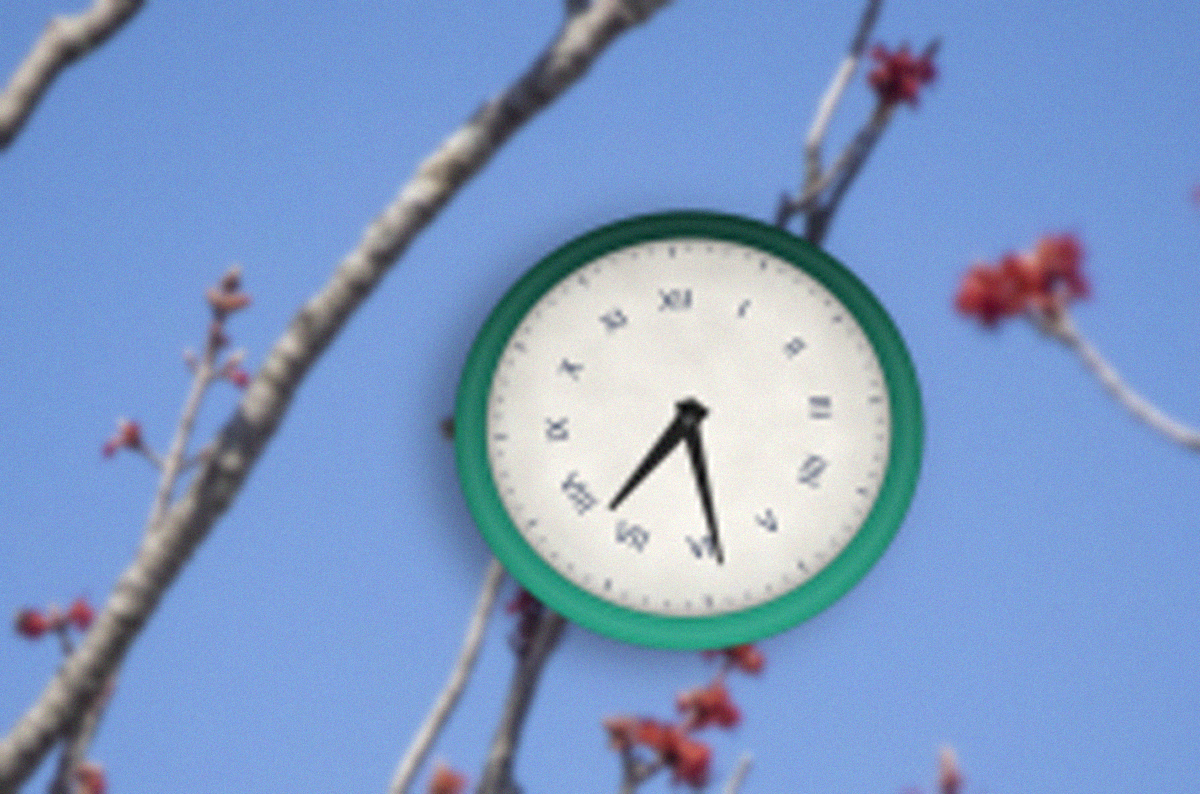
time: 7:29
